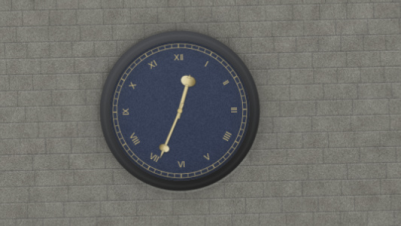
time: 12:34
